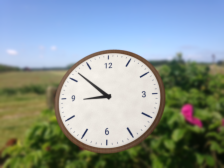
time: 8:52
